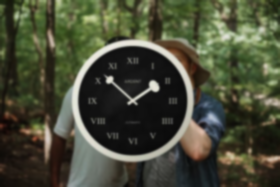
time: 1:52
